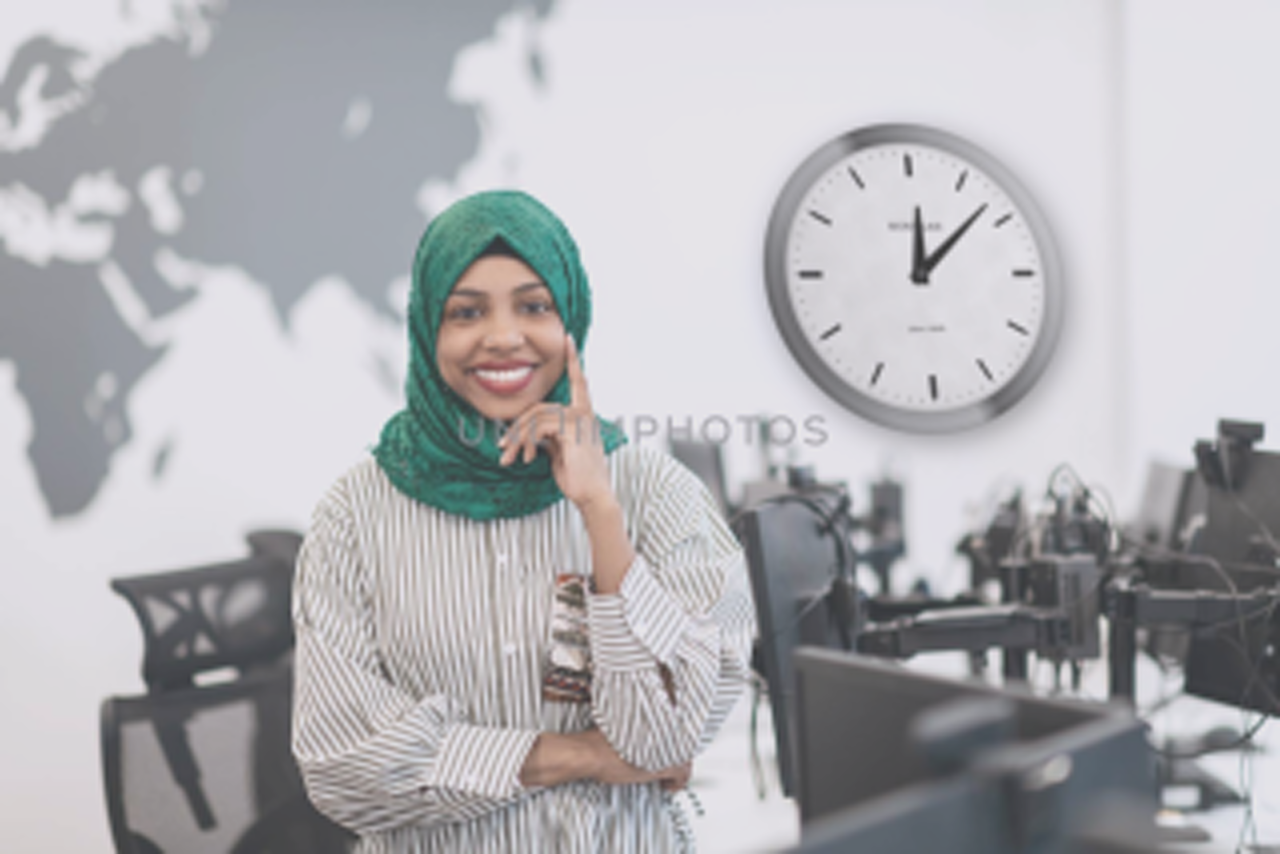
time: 12:08
